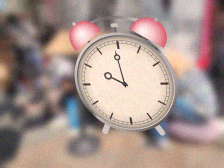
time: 9:59
